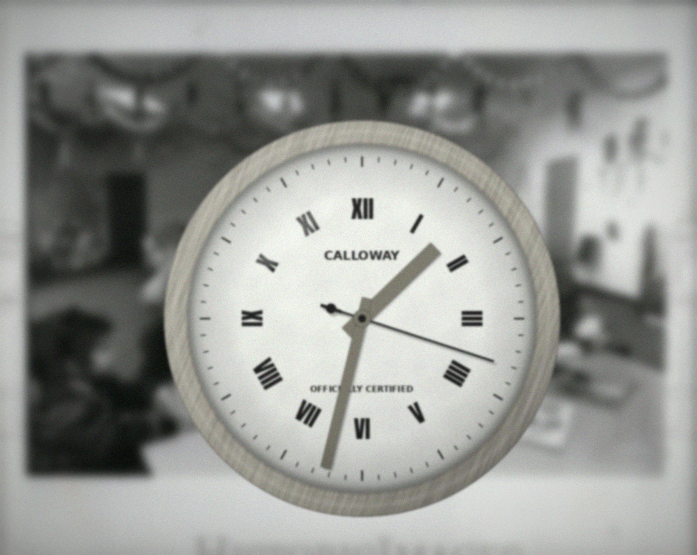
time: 1:32:18
